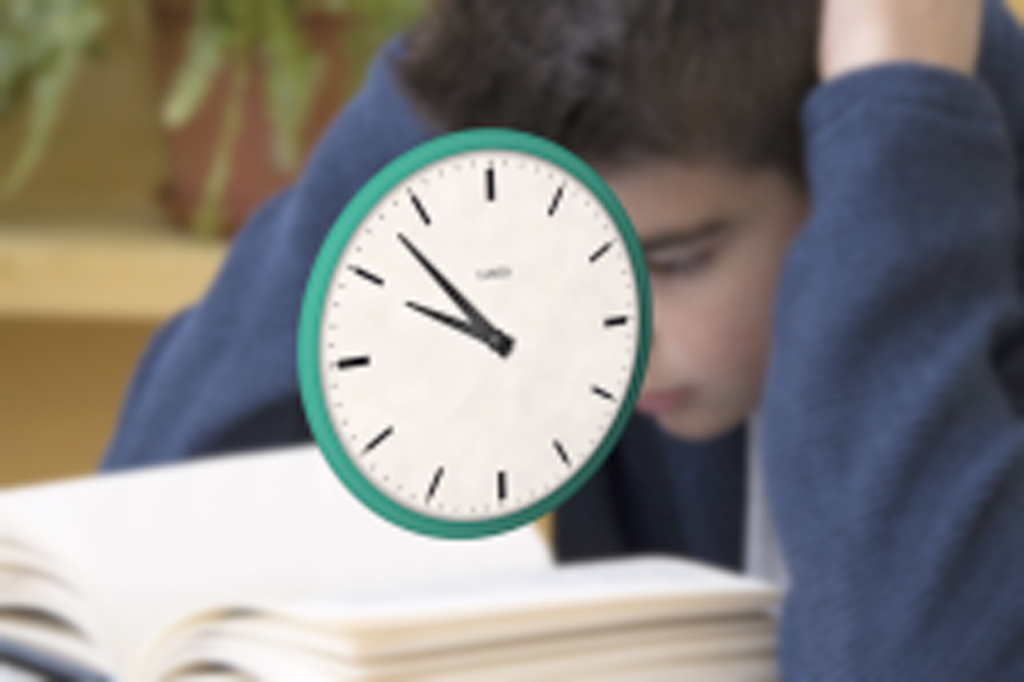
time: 9:53
